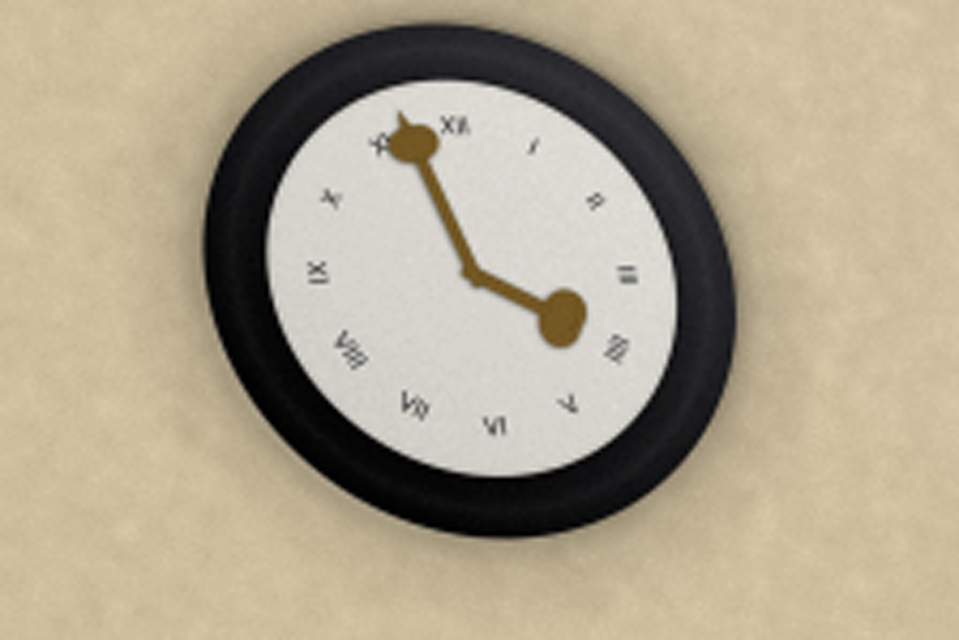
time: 3:57
